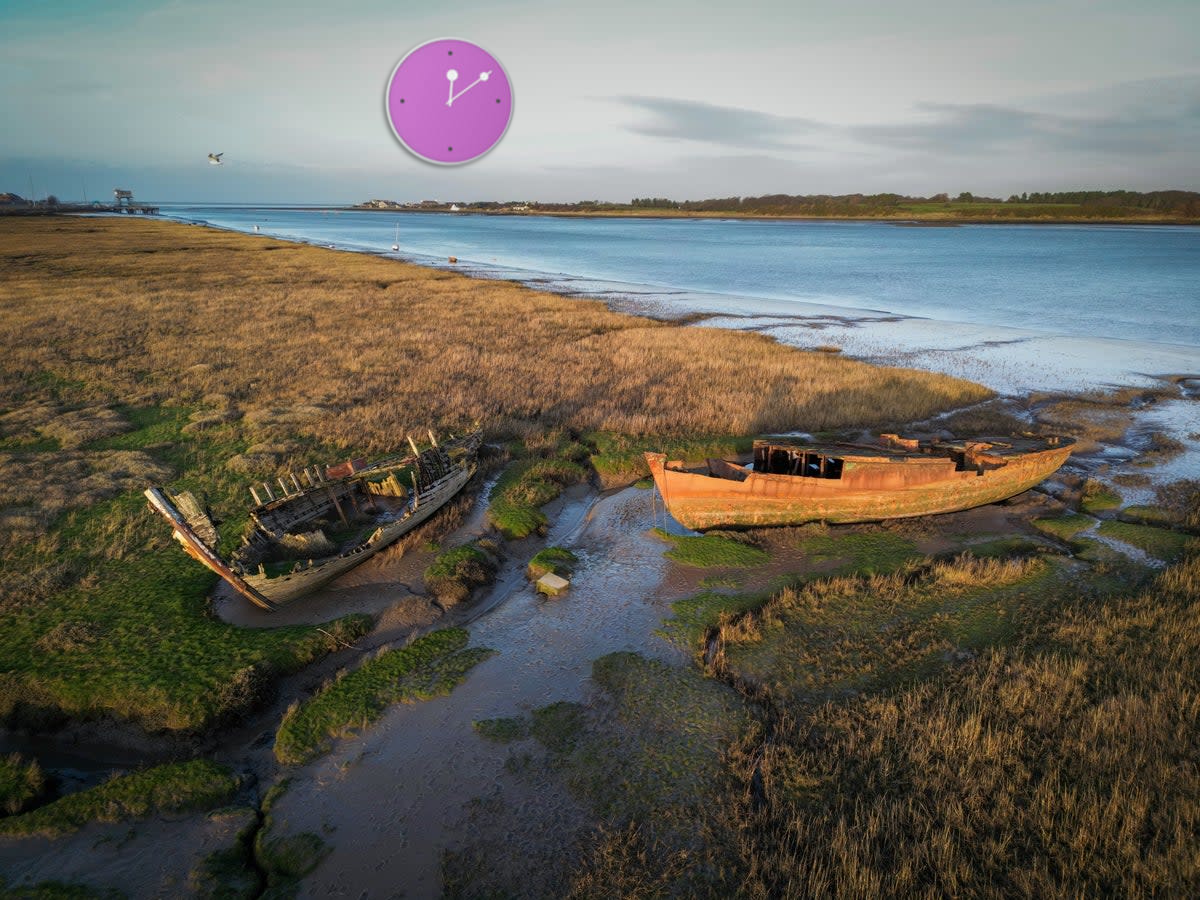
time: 12:09
